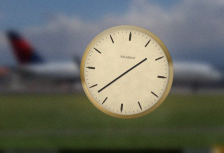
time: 1:38
